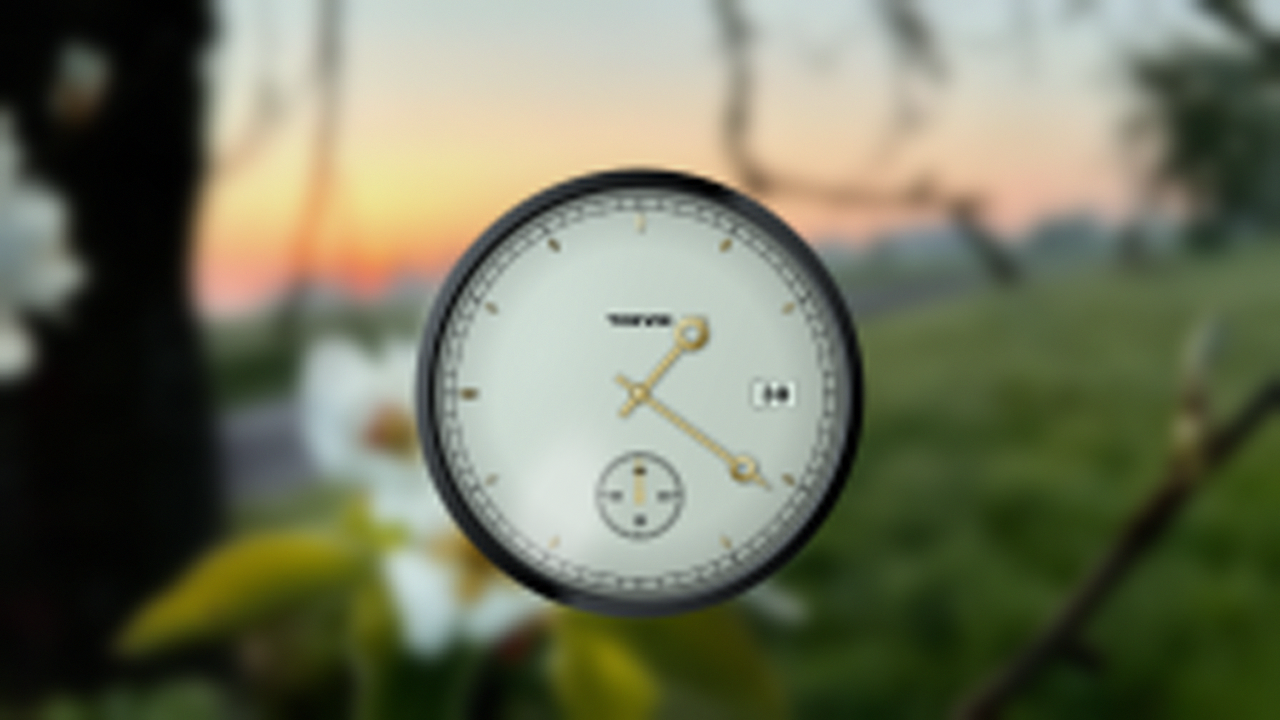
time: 1:21
